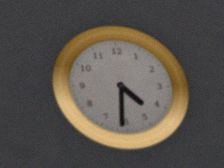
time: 4:31
